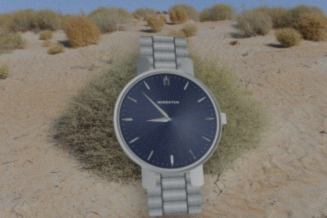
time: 8:53
